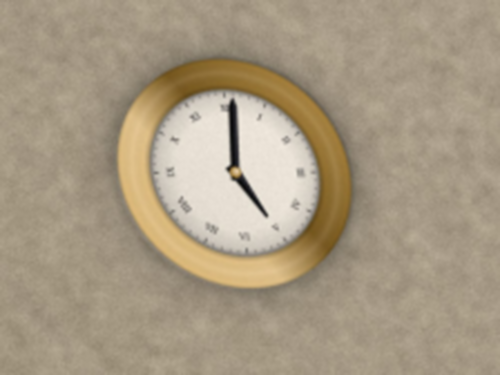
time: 5:01
